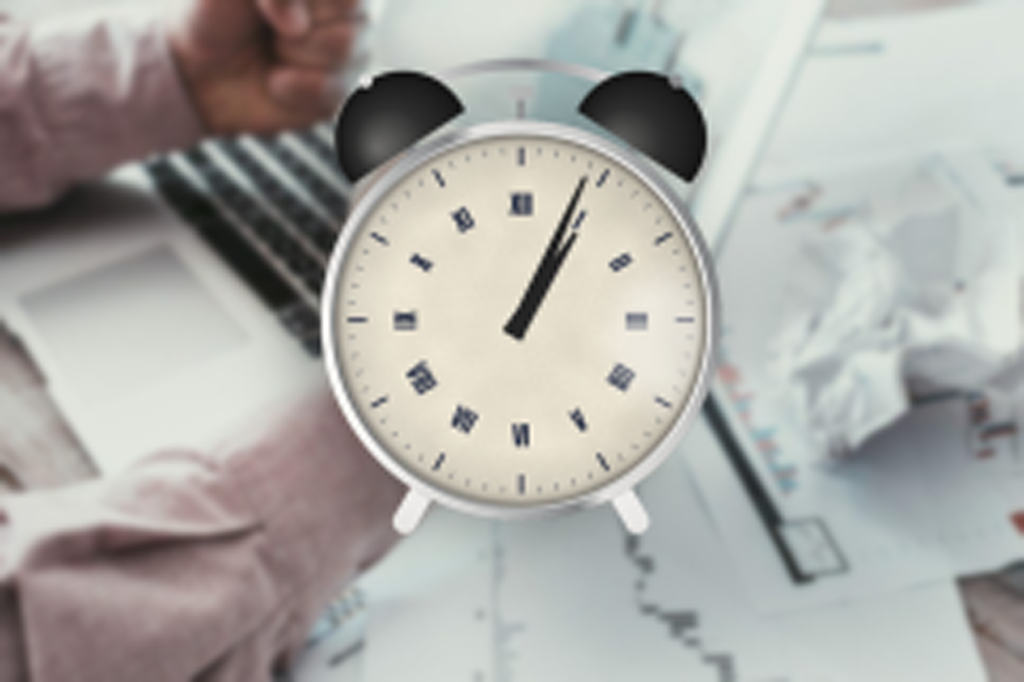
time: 1:04
